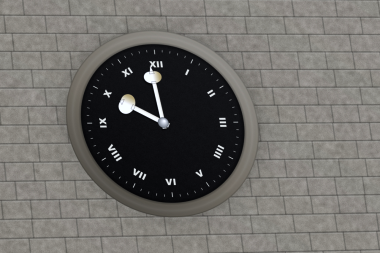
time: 9:59
